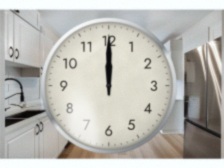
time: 12:00
